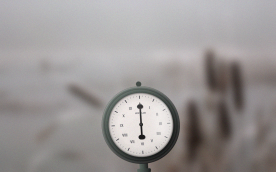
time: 6:00
